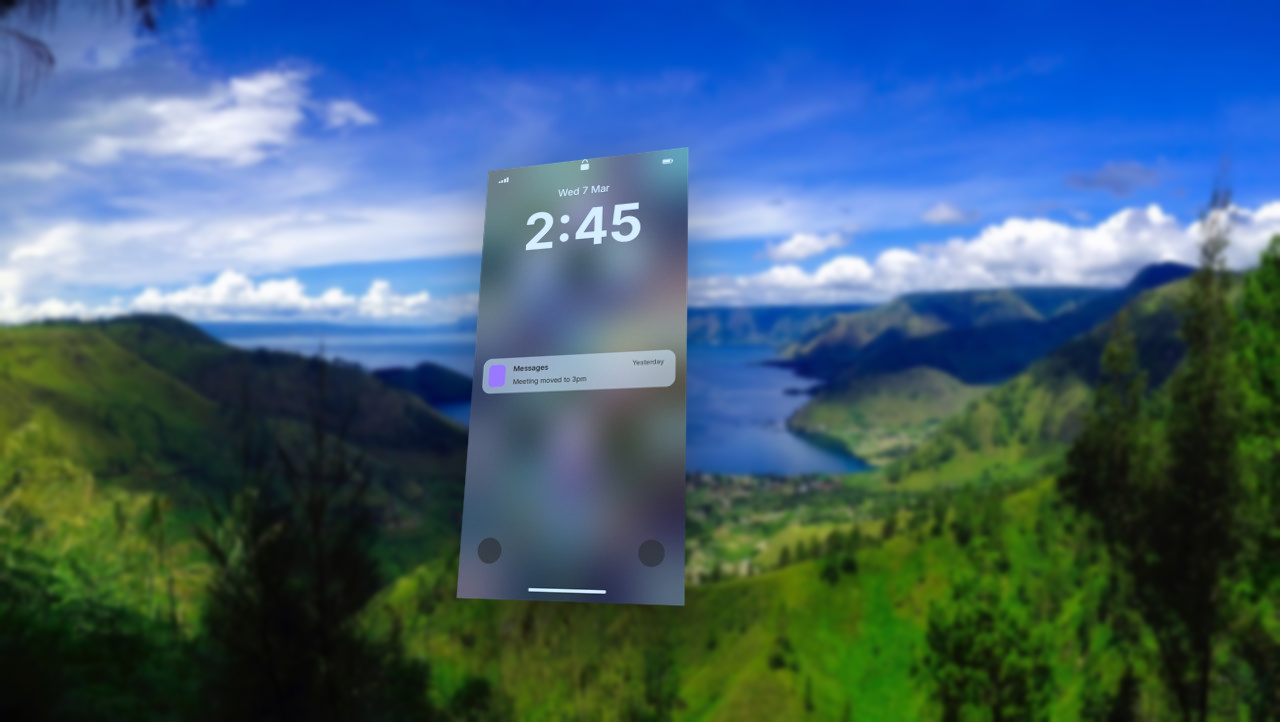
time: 2:45
